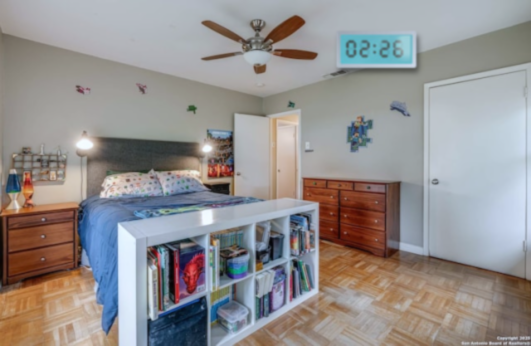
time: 2:26
